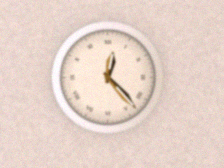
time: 12:23
